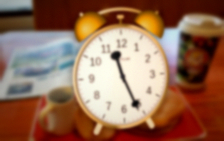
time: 11:26
